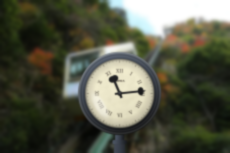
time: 11:14
